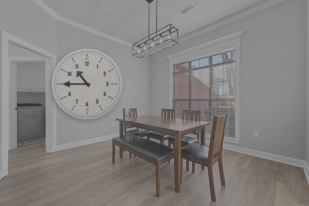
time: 10:45
